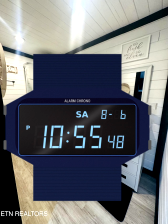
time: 10:55:48
